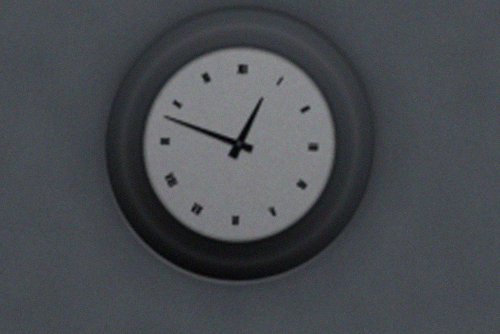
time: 12:48
